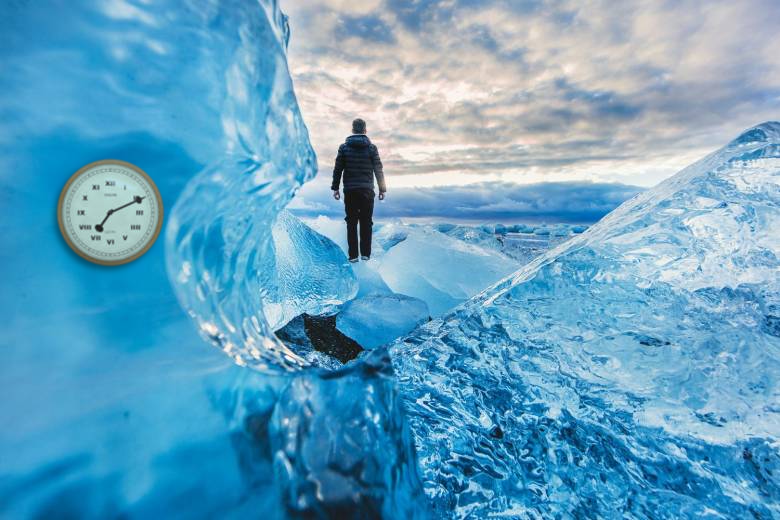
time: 7:11
